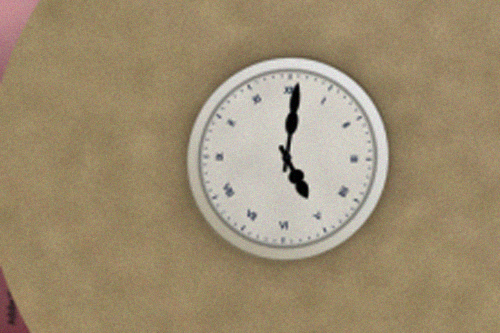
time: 5:01
